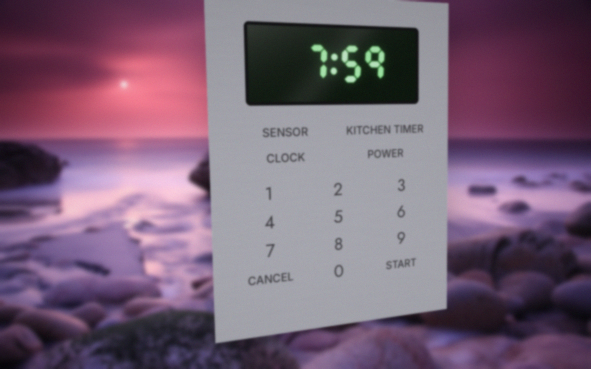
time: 7:59
